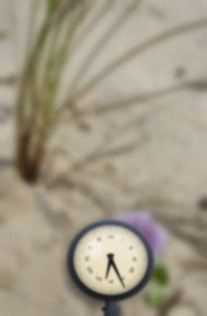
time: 6:26
